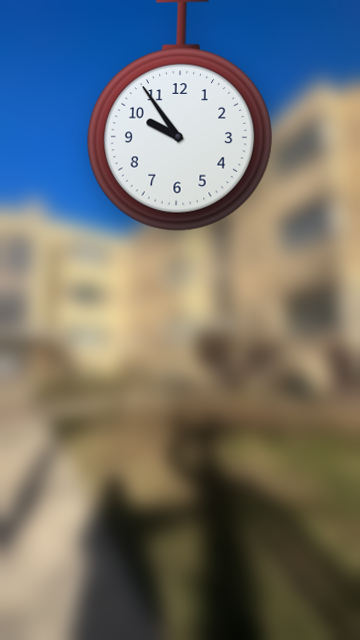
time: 9:54
